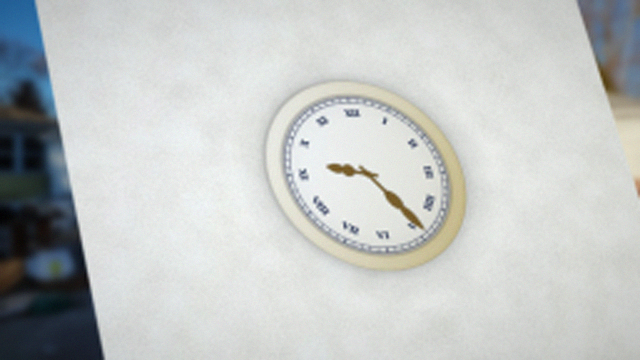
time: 9:24
